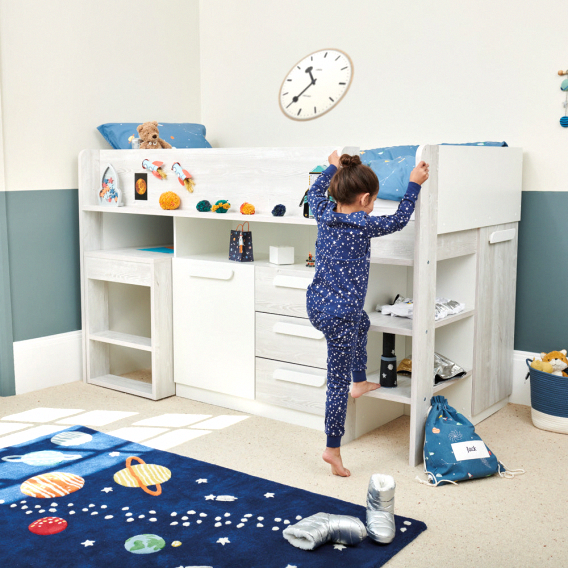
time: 10:35
